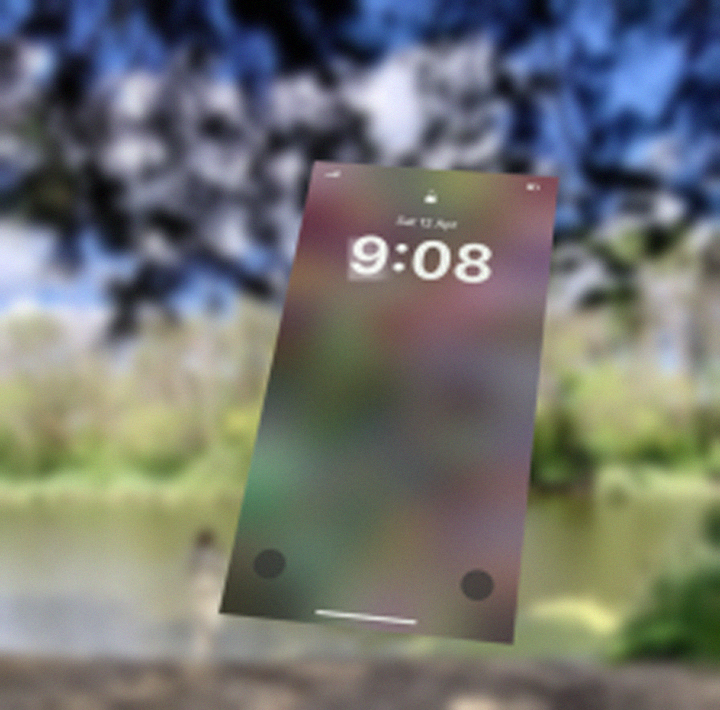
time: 9:08
